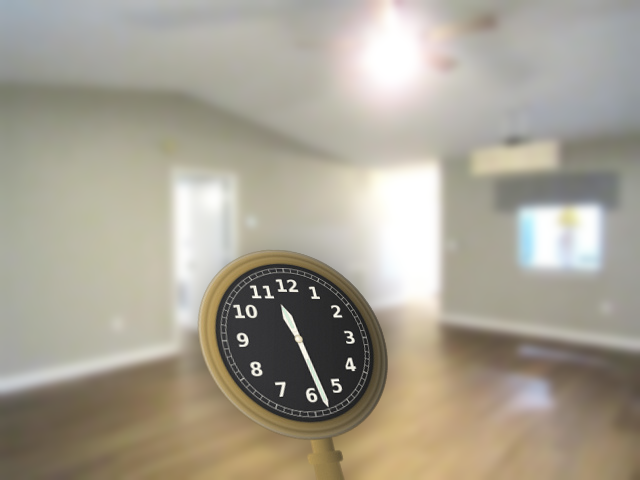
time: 11:28
